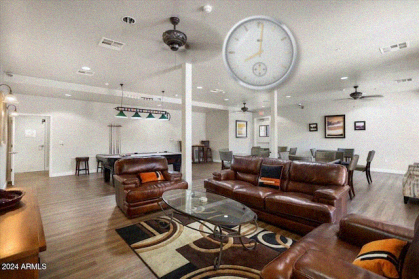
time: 8:01
